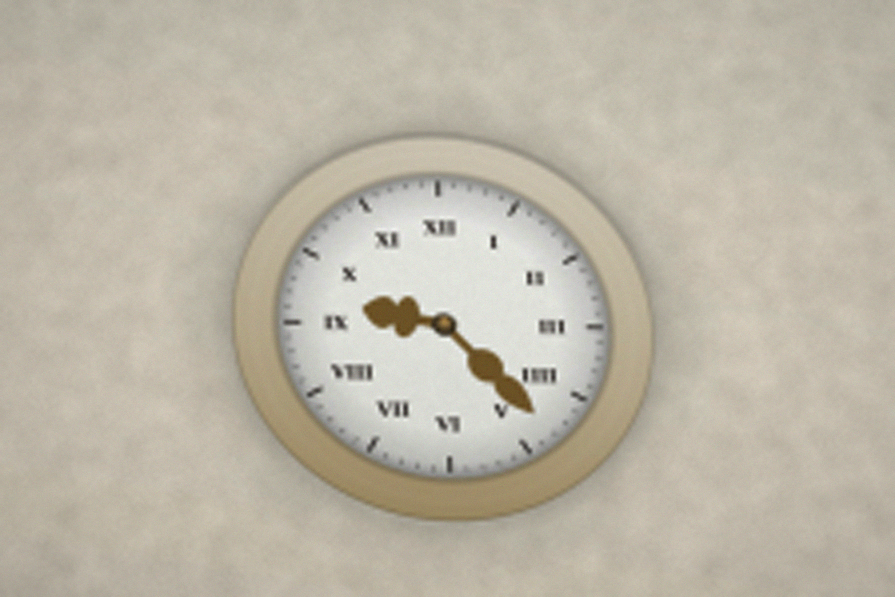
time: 9:23
